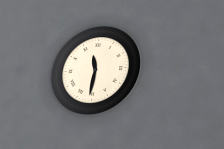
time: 11:31
